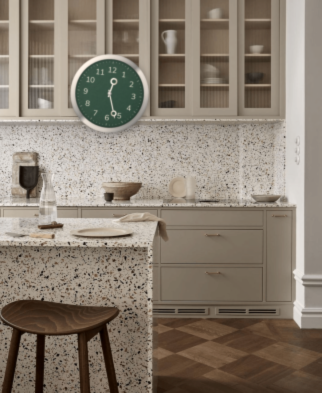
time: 12:27
